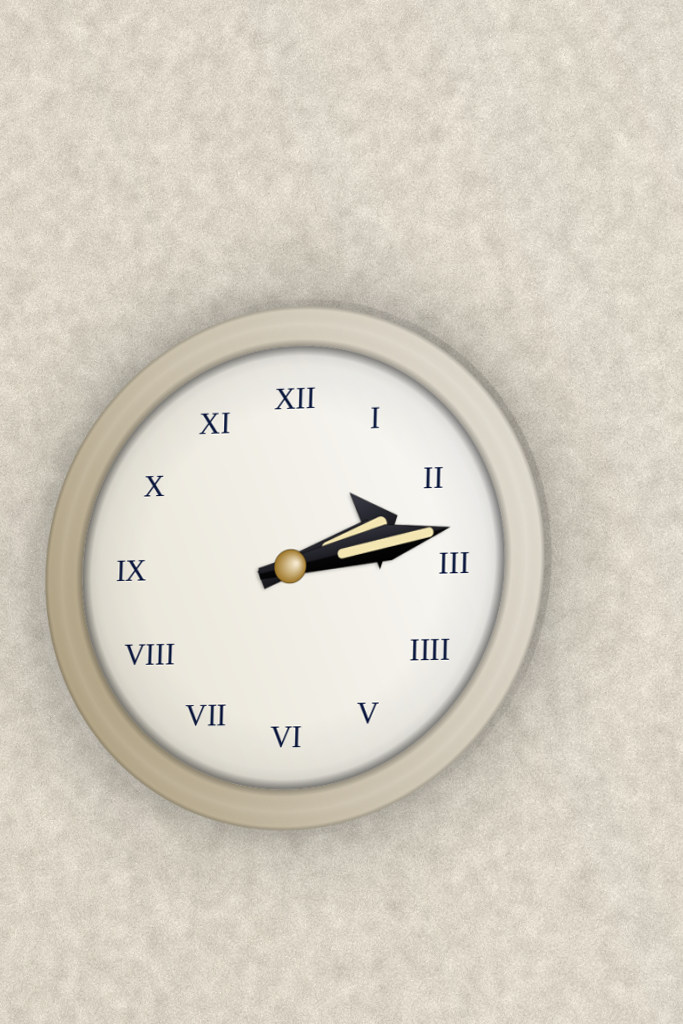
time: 2:13
